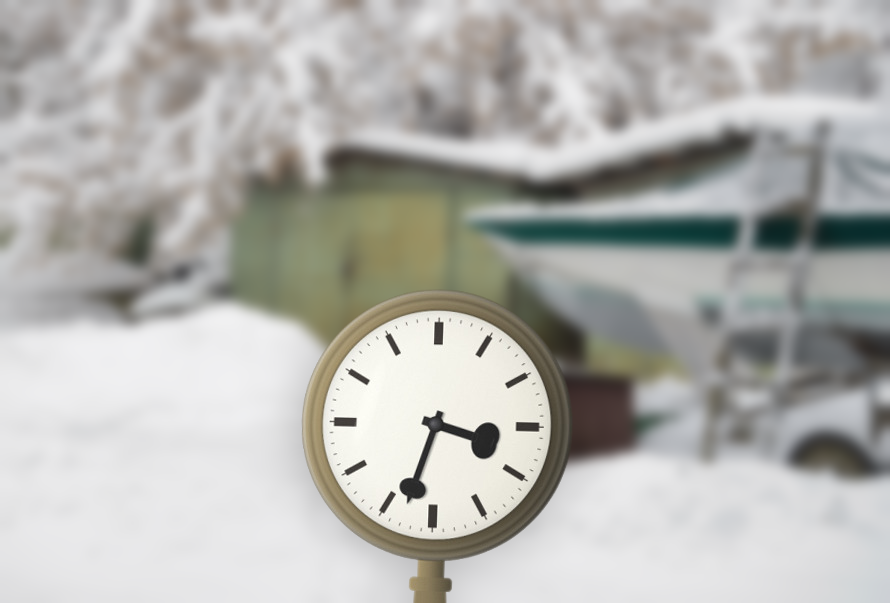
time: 3:33
